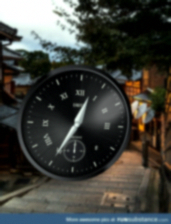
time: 12:35
